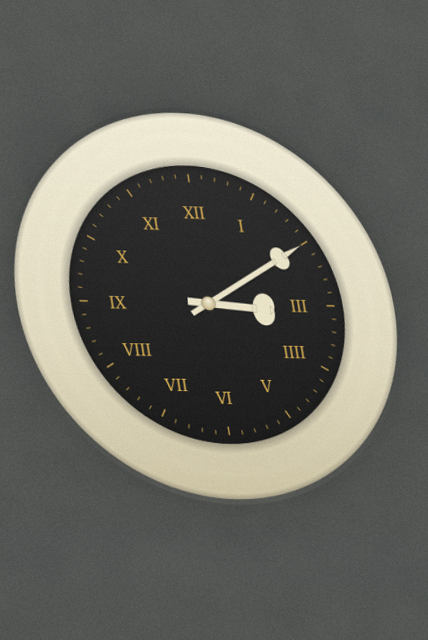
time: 3:10
